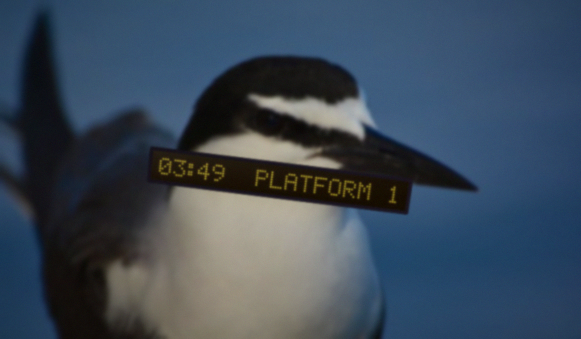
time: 3:49
